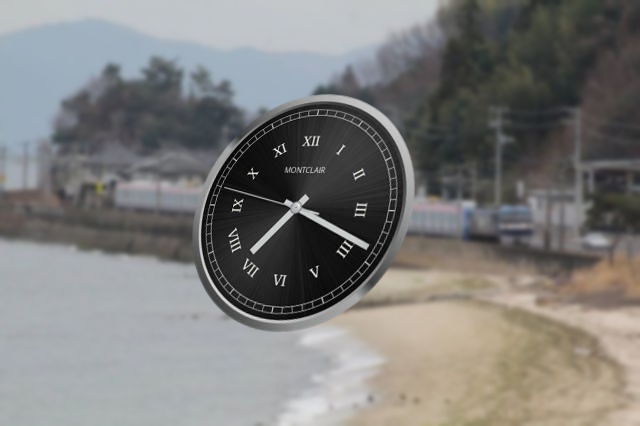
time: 7:18:47
